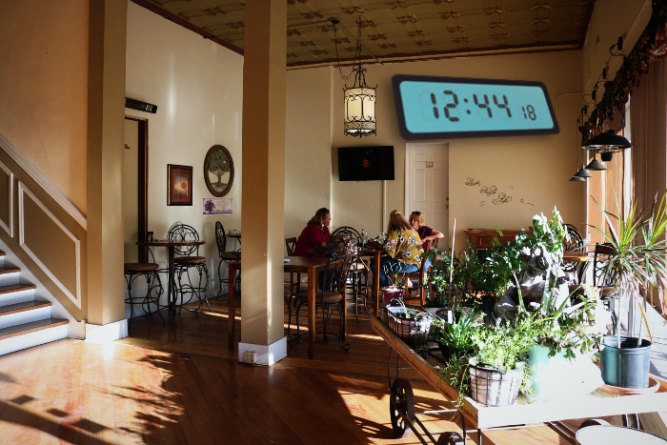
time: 12:44:18
